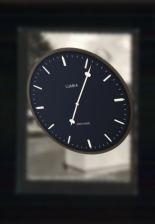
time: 7:06
